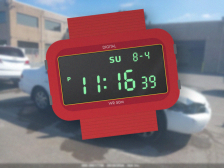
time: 11:16:39
